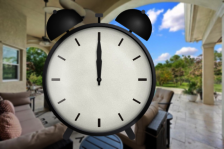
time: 12:00
